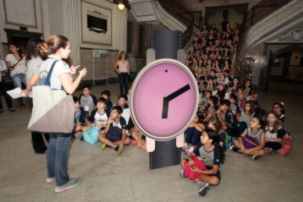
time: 6:11
